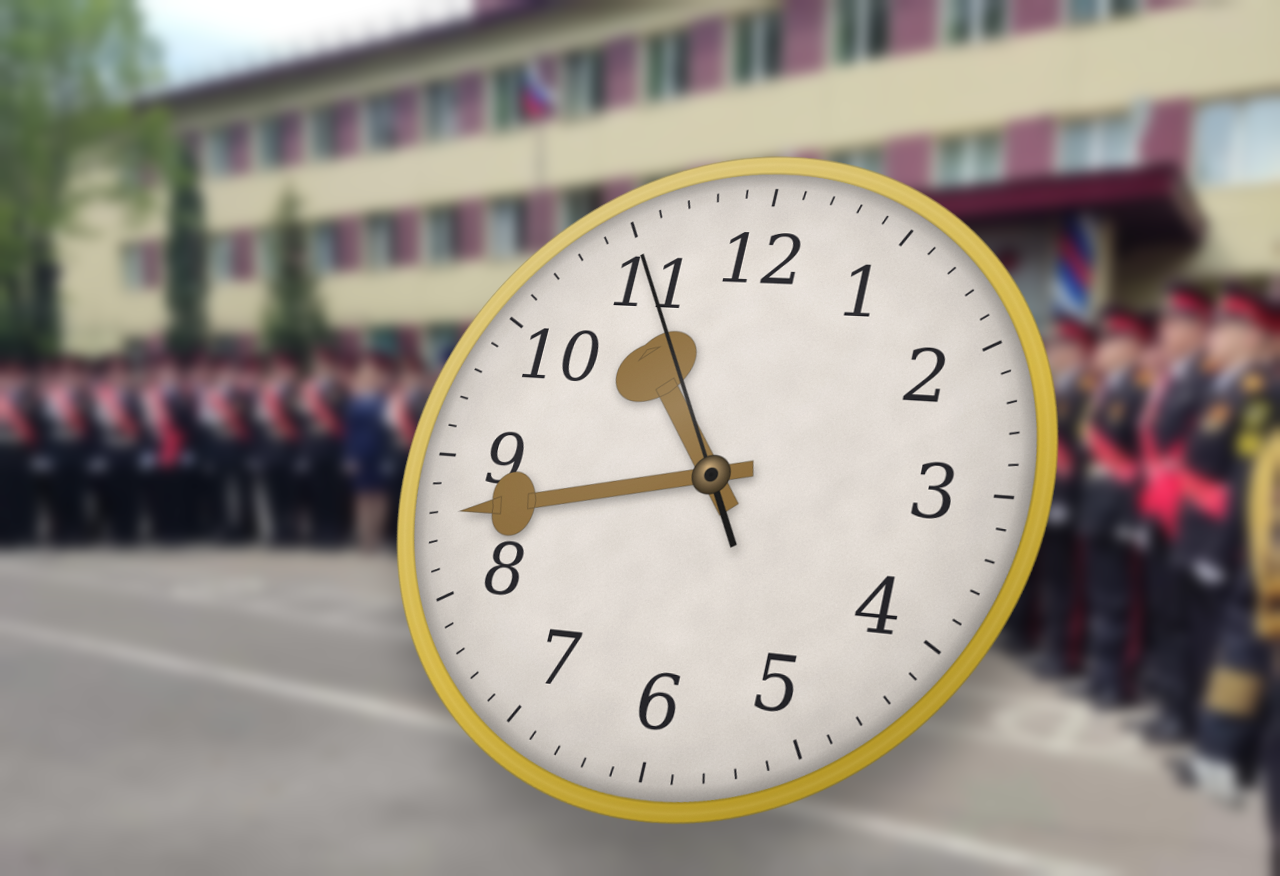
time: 10:42:55
